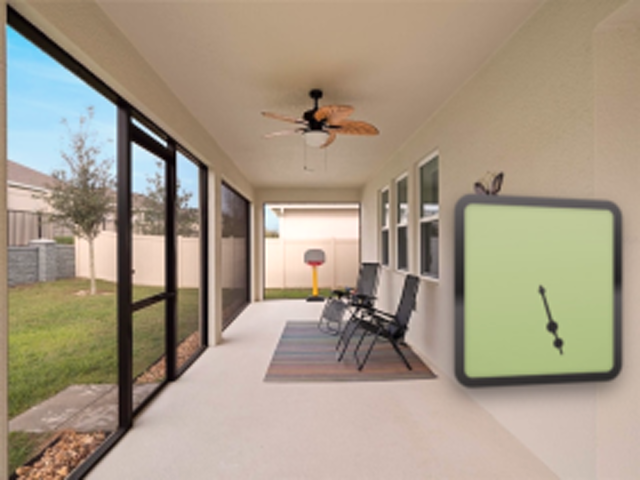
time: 5:27
